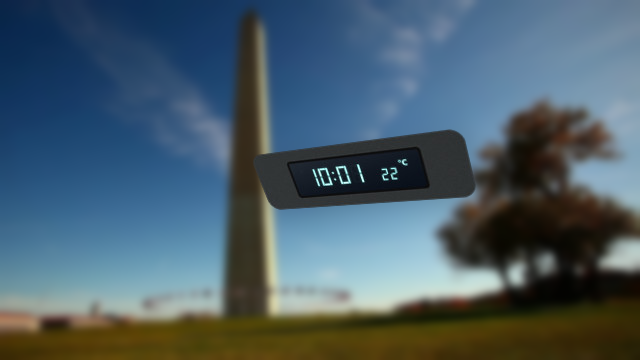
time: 10:01
